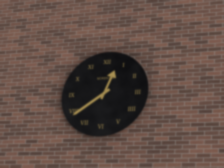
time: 12:39
